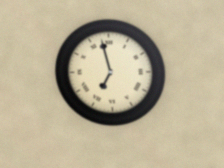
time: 6:58
